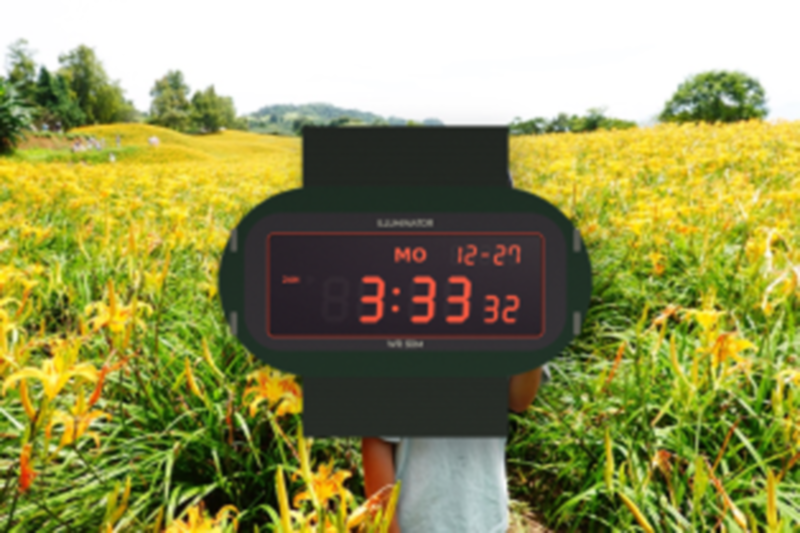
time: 3:33:32
